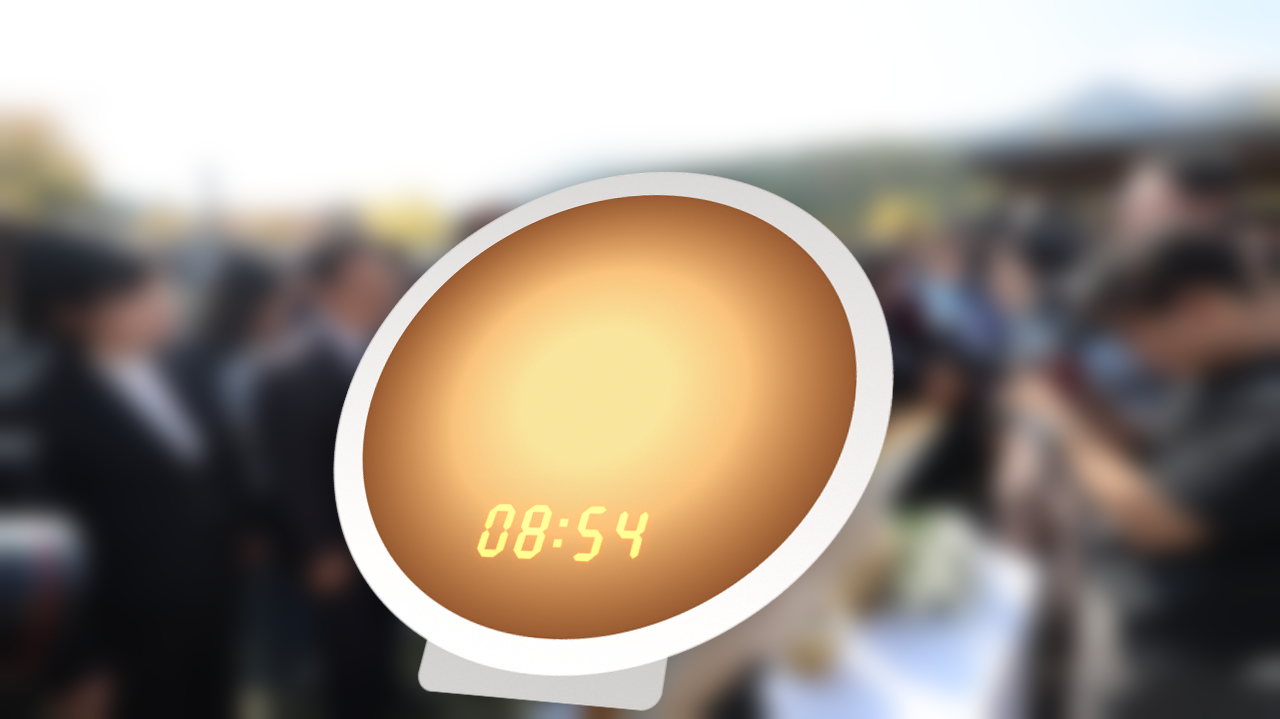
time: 8:54
